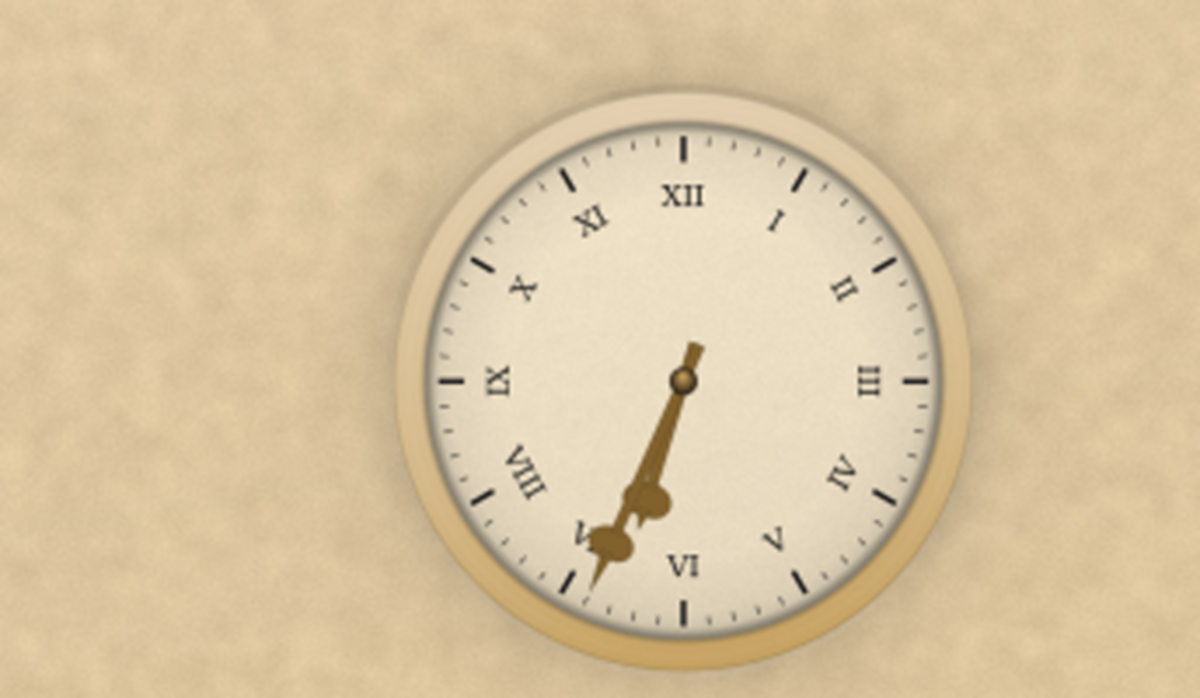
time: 6:34
